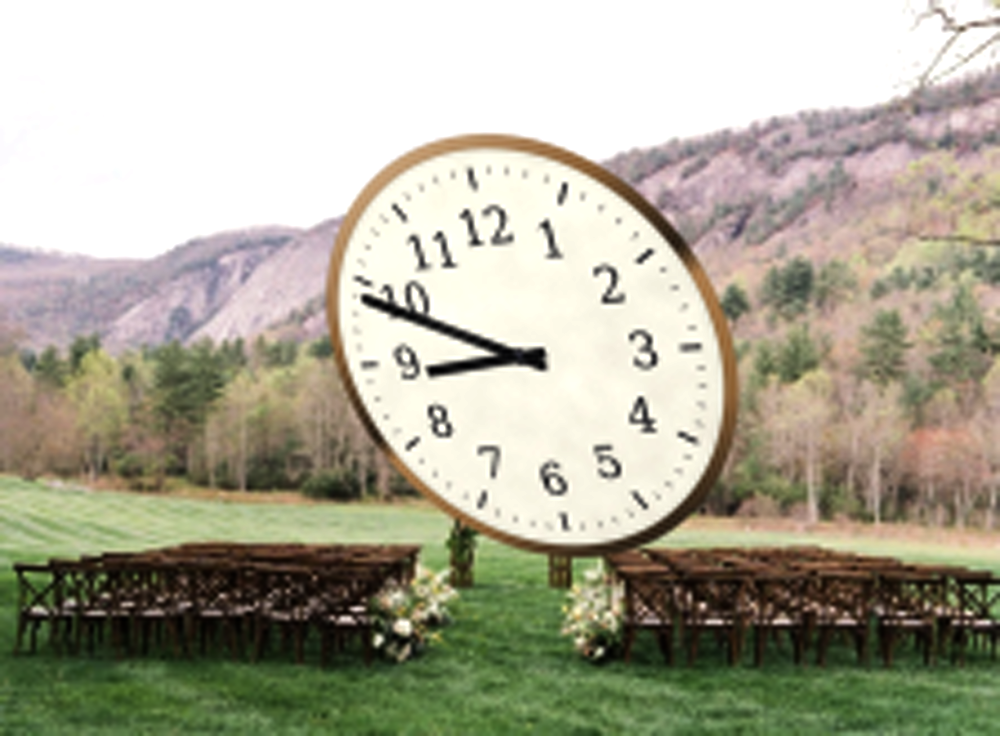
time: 8:49
